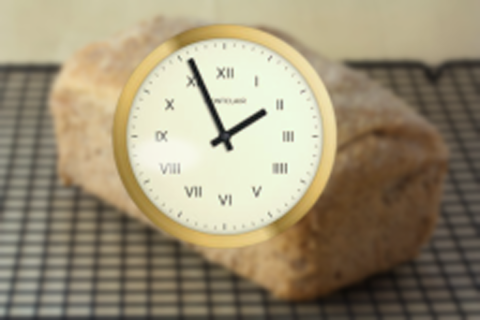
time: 1:56
